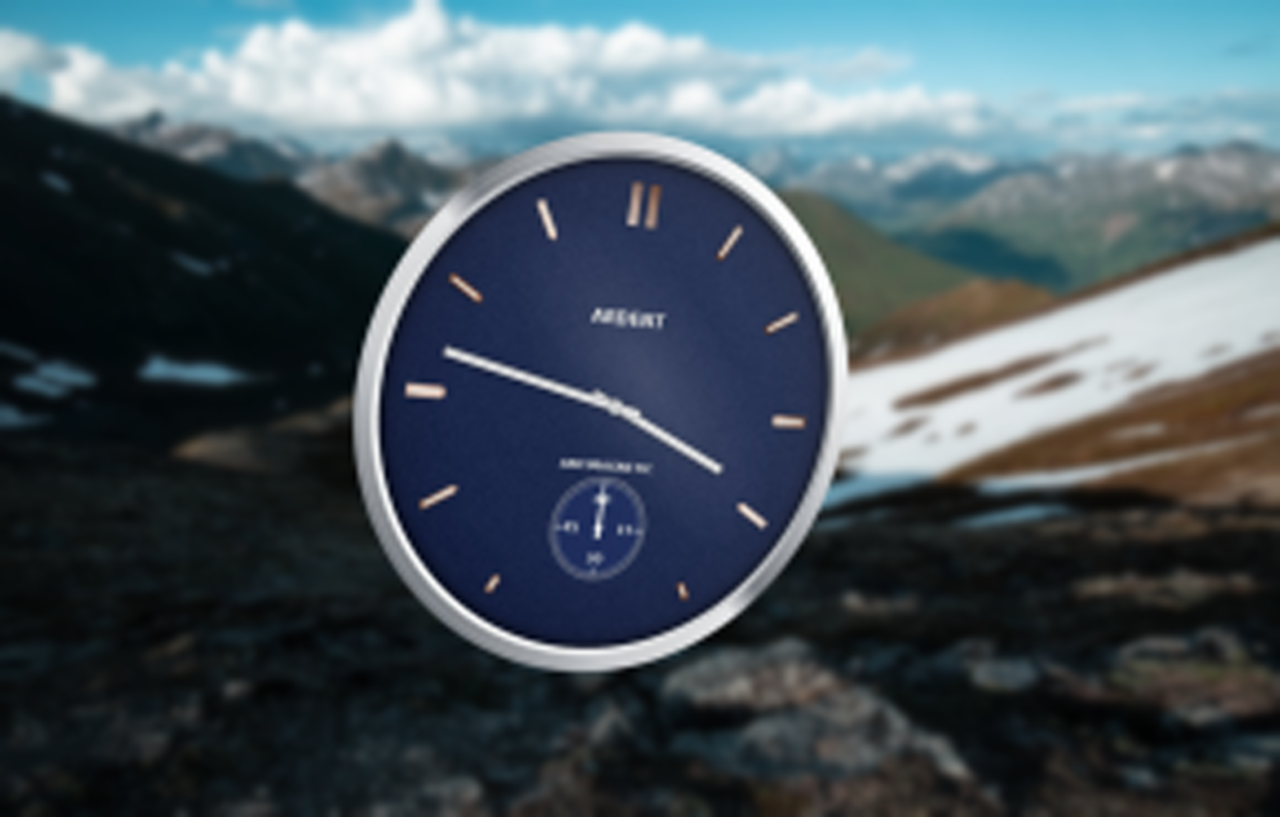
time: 3:47
